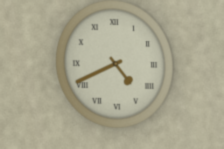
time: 4:41
